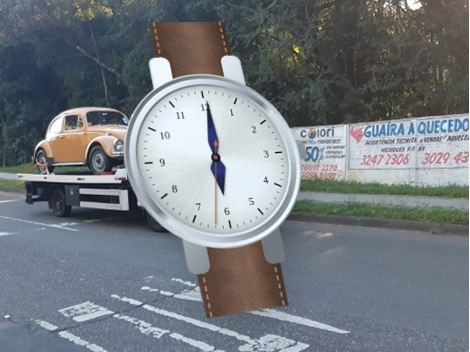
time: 6:00:32
